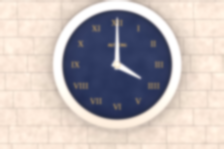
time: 4:00
